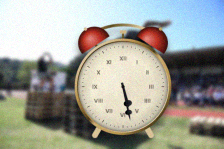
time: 5:28
